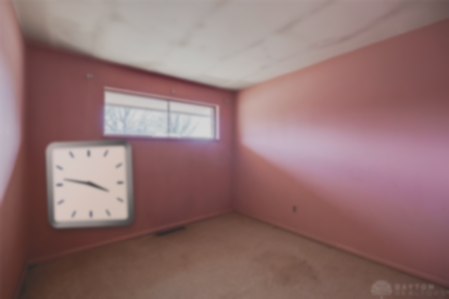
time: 3:47
